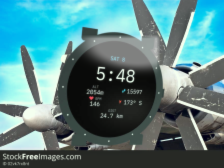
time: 5:48
